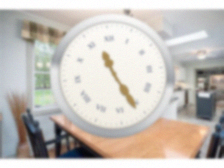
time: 11:26
